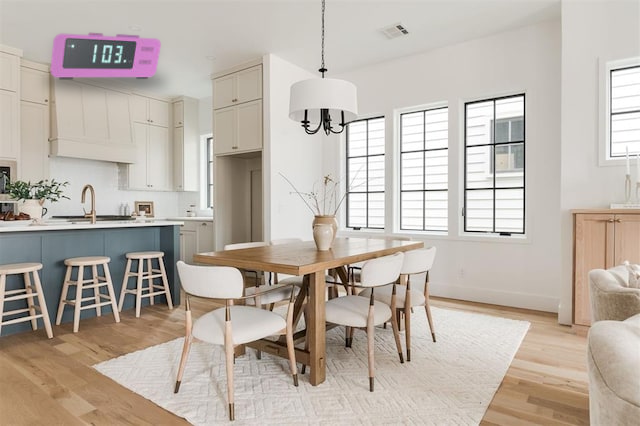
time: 1:03
